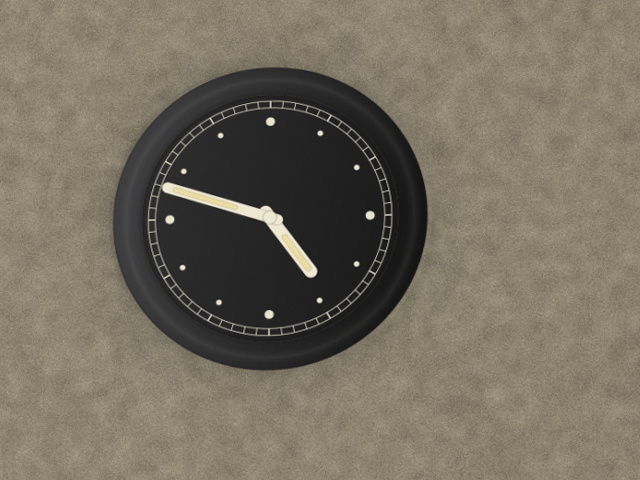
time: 4:48
